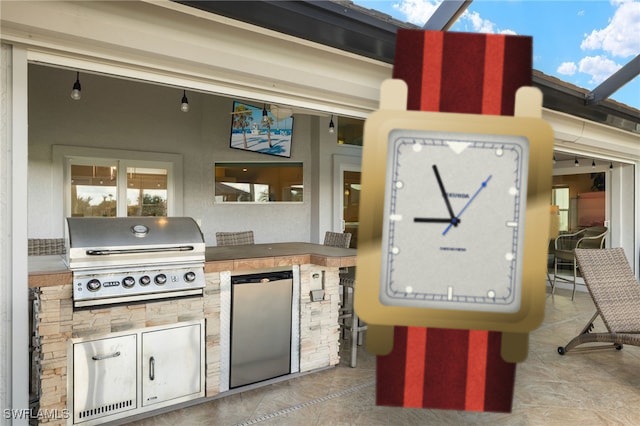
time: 8:56:06
